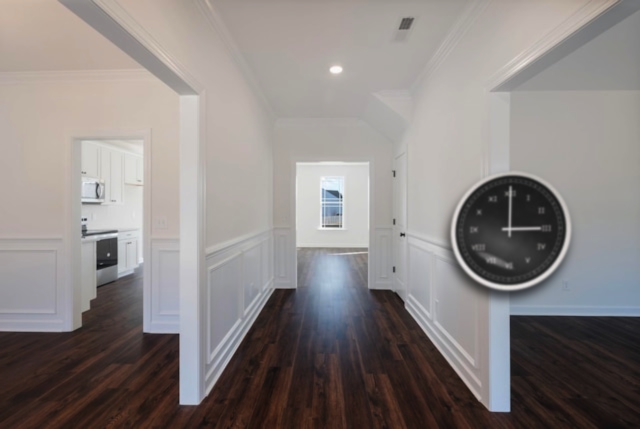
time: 3:00
